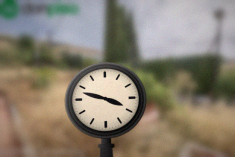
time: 3:48
